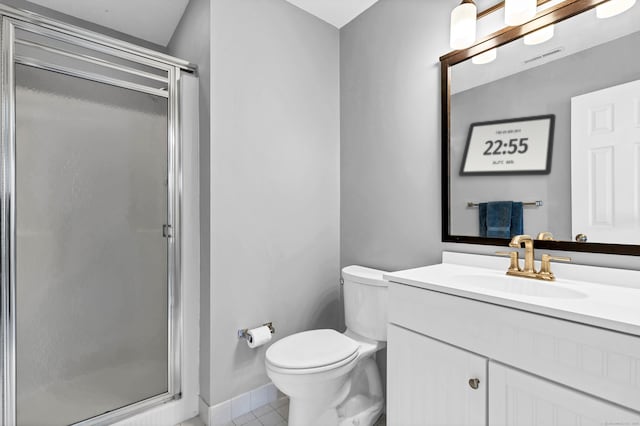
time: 22:55
